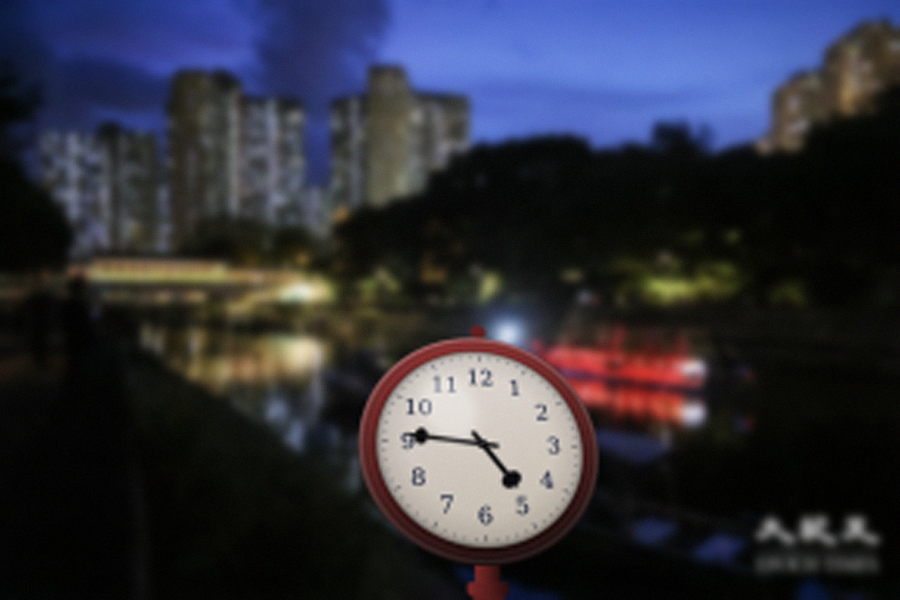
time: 4:46
